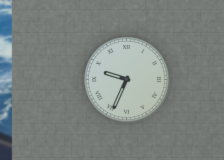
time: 9:34
